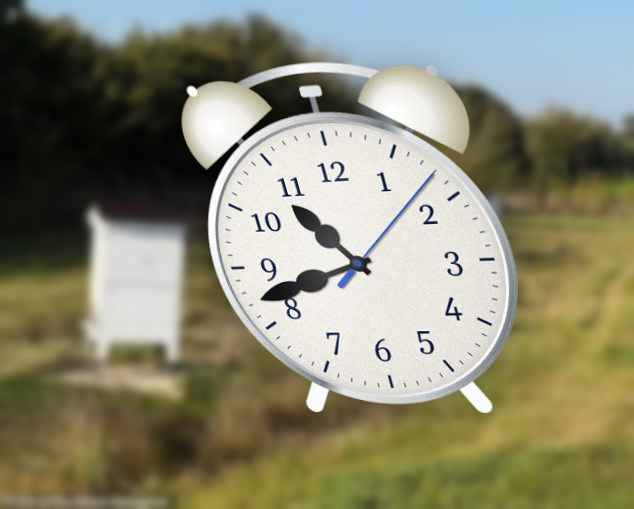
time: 10:42:08
